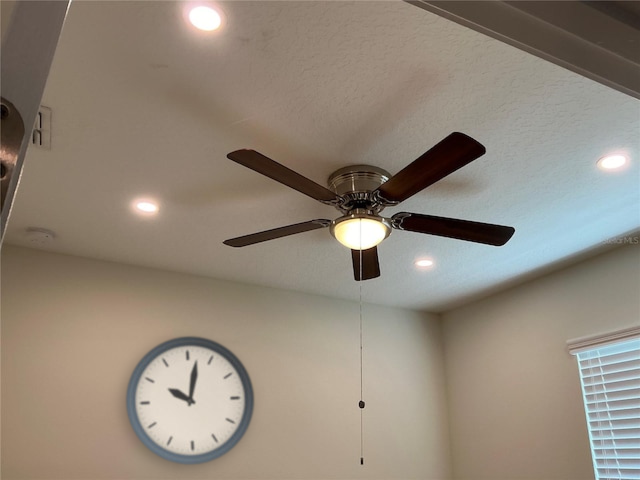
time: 10:02
